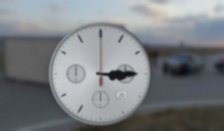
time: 3:15
